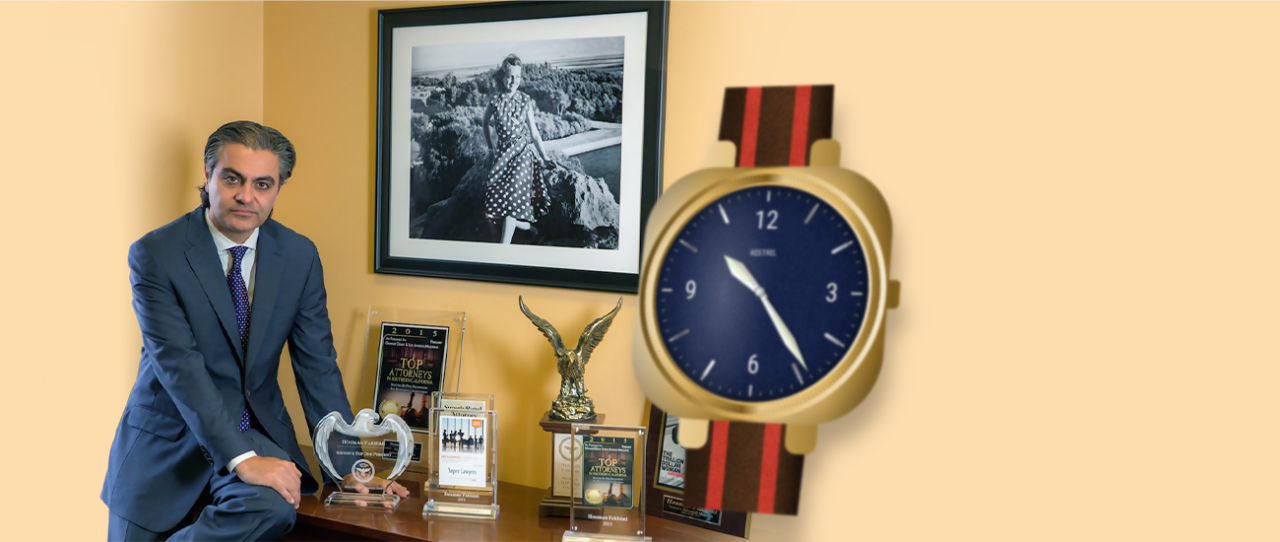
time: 10:24
